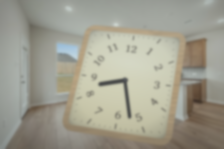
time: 8:27
